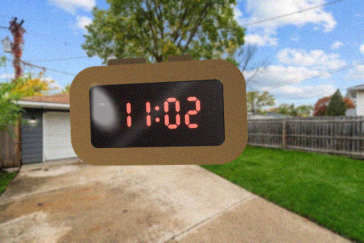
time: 11:02
